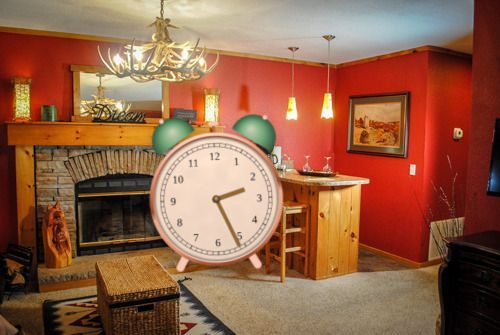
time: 2:26
